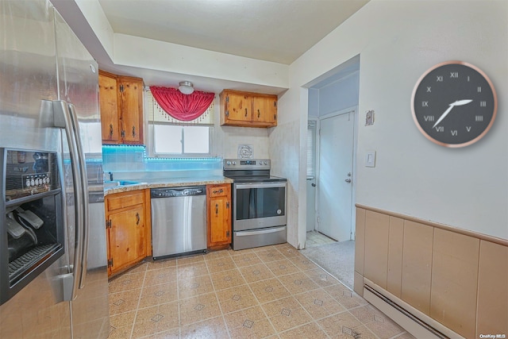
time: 2:37
